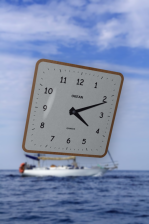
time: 4:11
